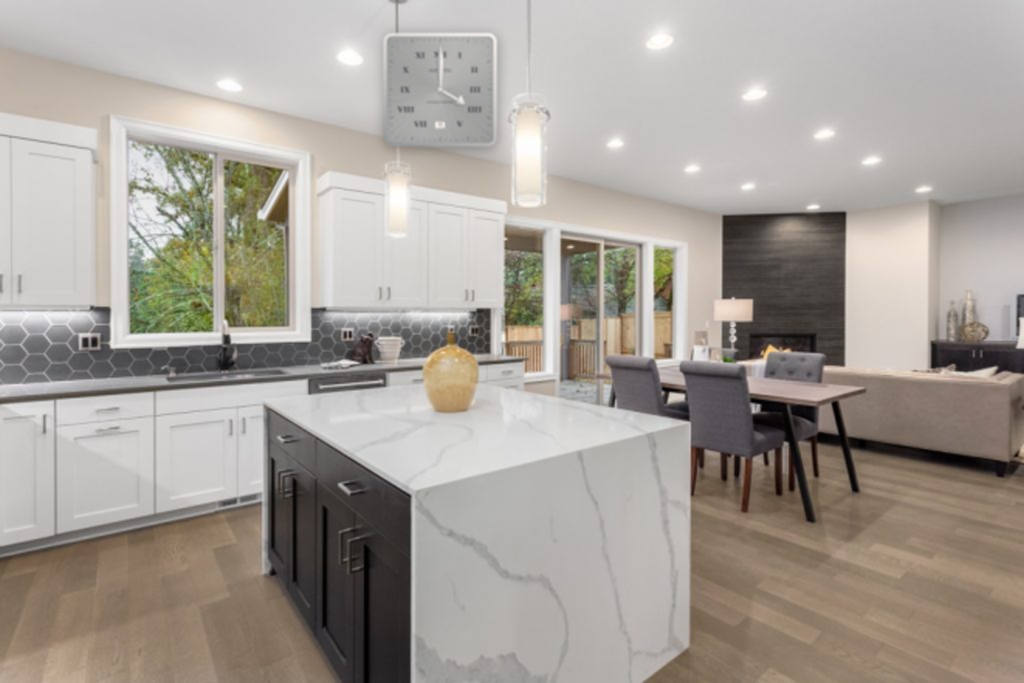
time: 4:00
